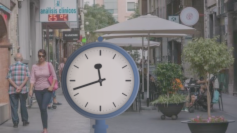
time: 11:42
